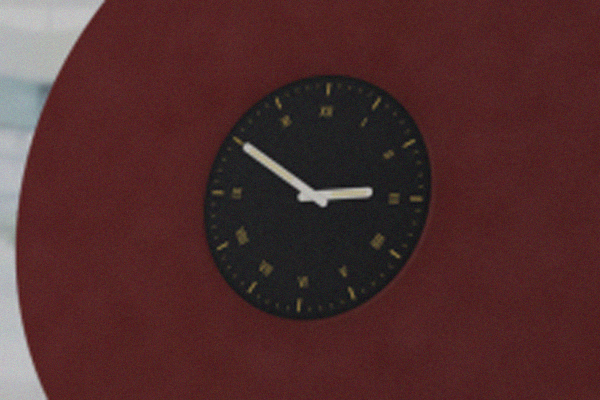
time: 2:50
